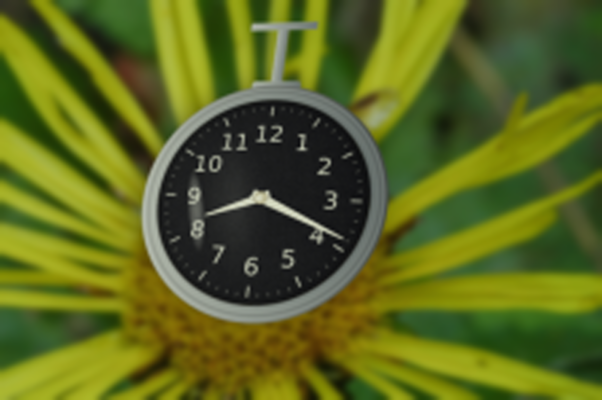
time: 8:19
